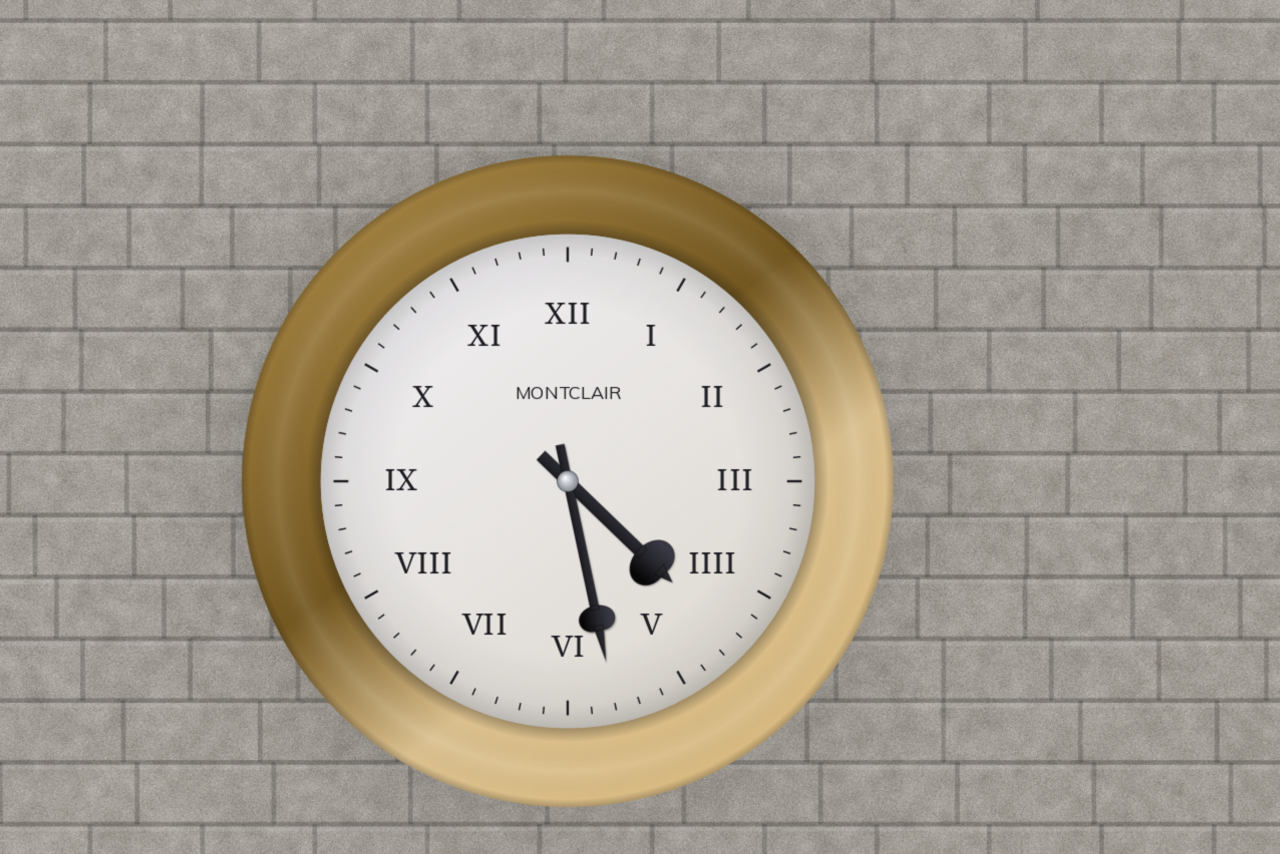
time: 4:28
